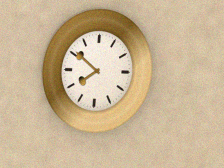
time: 7:51
